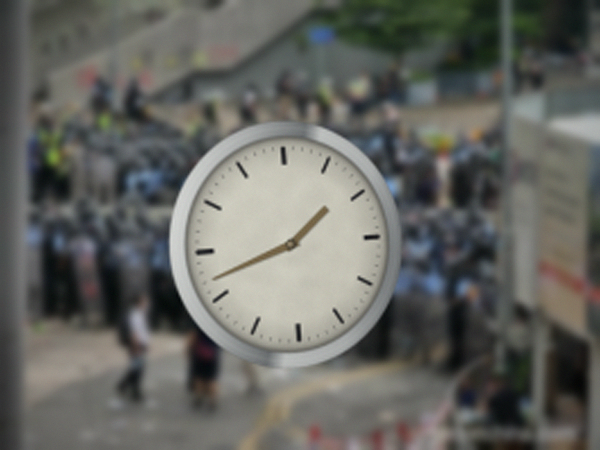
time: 1:42
